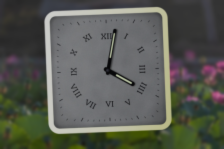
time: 4:02
